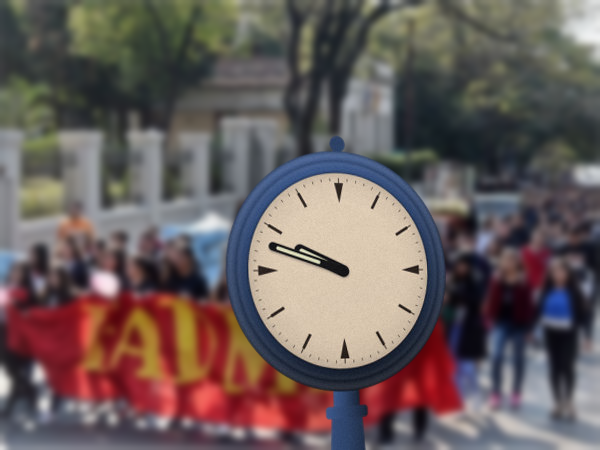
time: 9:48
